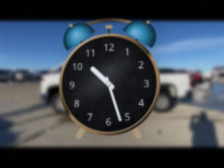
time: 10:27
